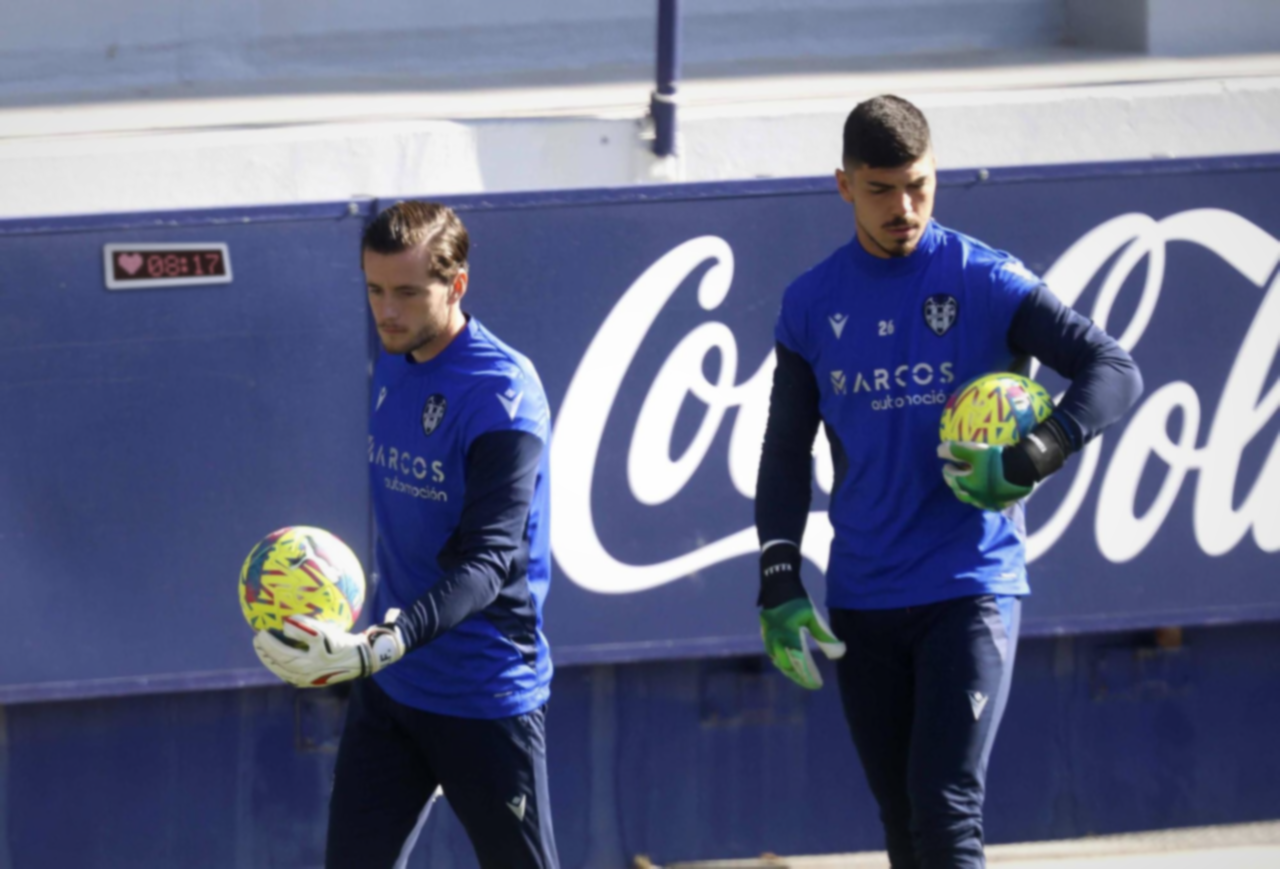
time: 8:17
